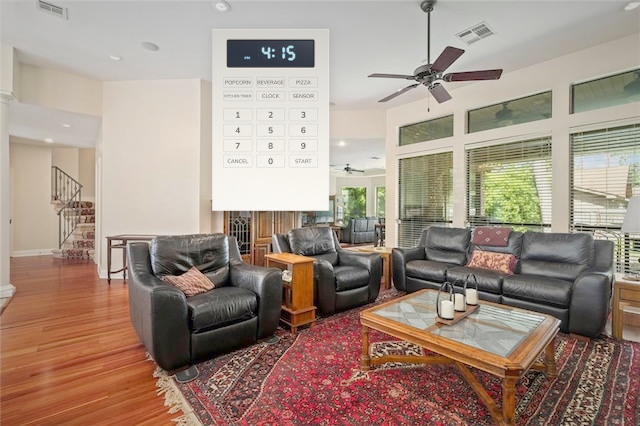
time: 4:15
